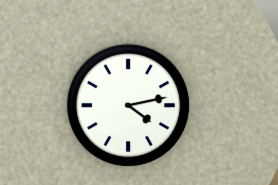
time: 4:13
